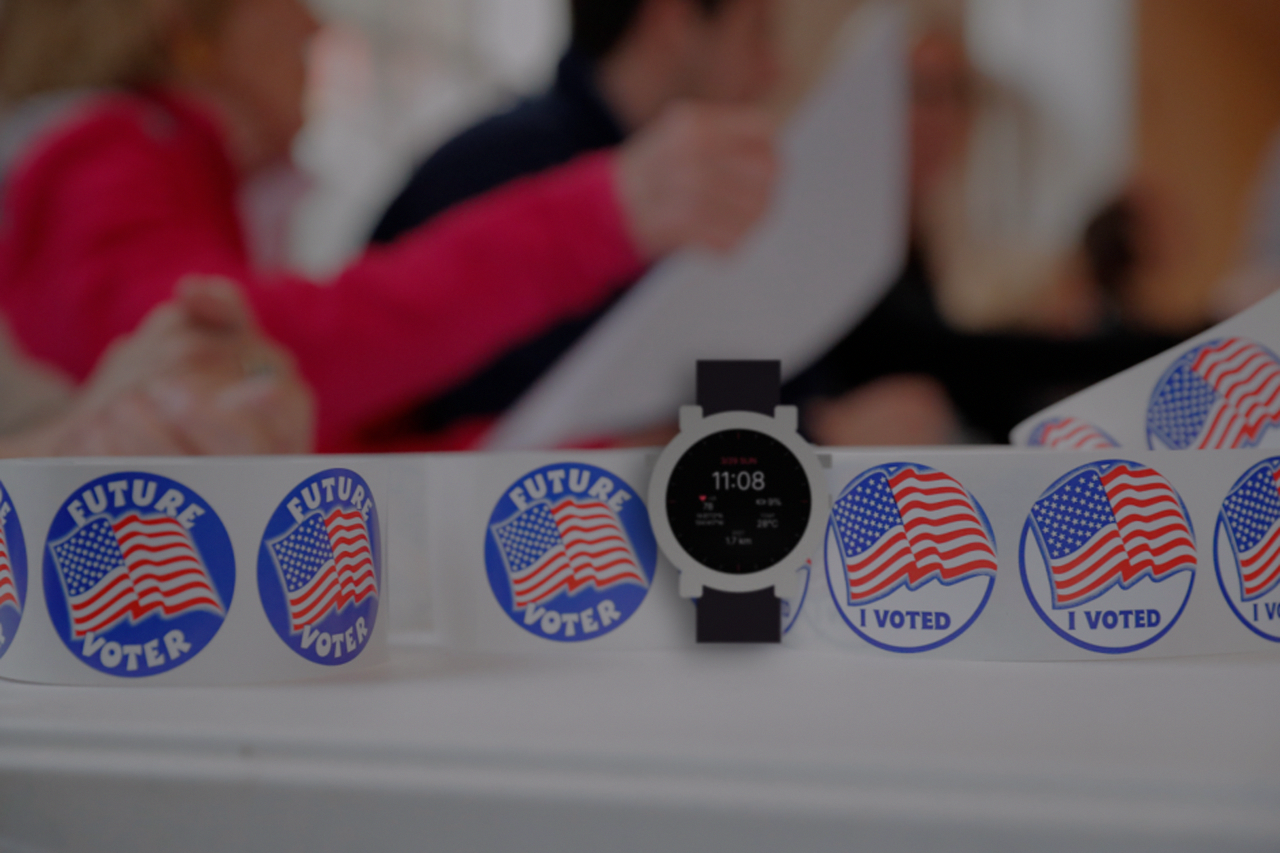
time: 11:08
